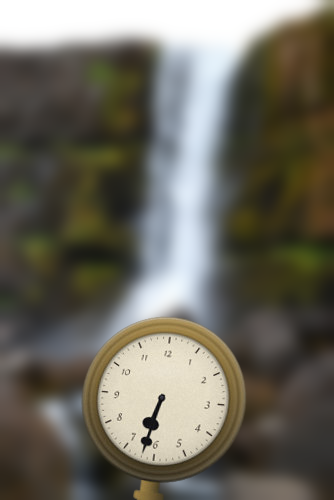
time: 6:32
